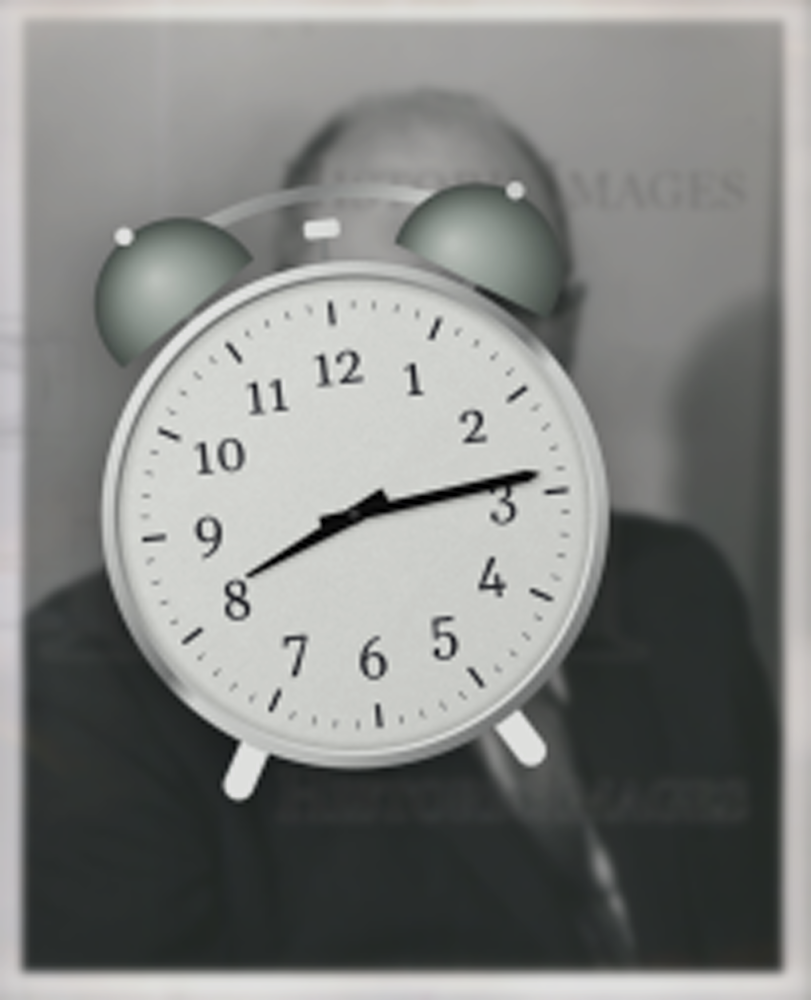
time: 8:14
